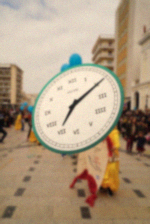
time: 7:10
